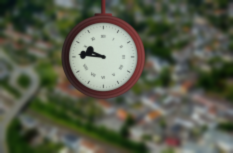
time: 9:46
